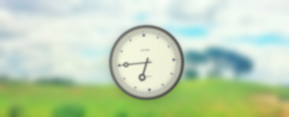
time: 6:45
